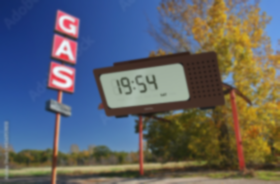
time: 19:54
